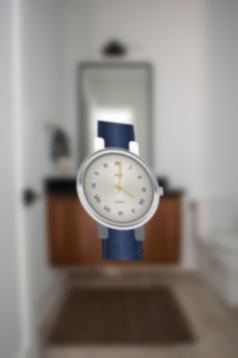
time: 4:01
